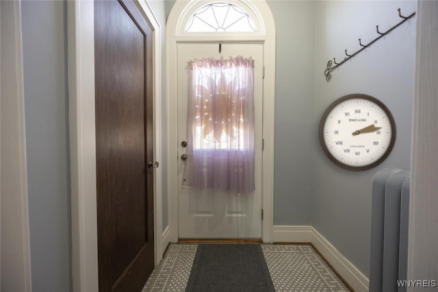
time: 2:13
